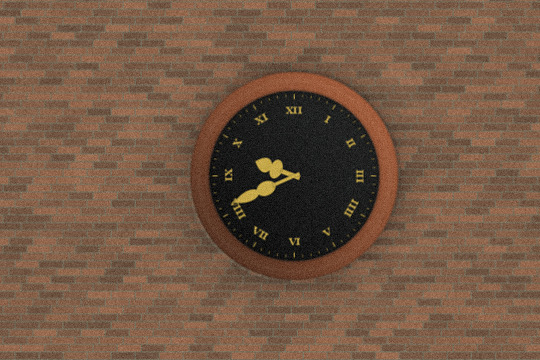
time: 9:41
